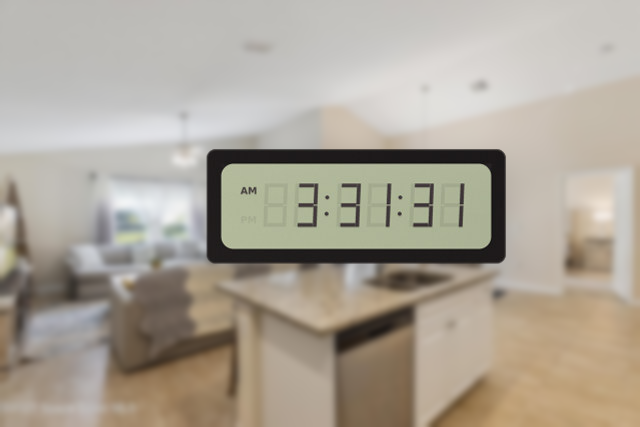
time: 3:31:31
